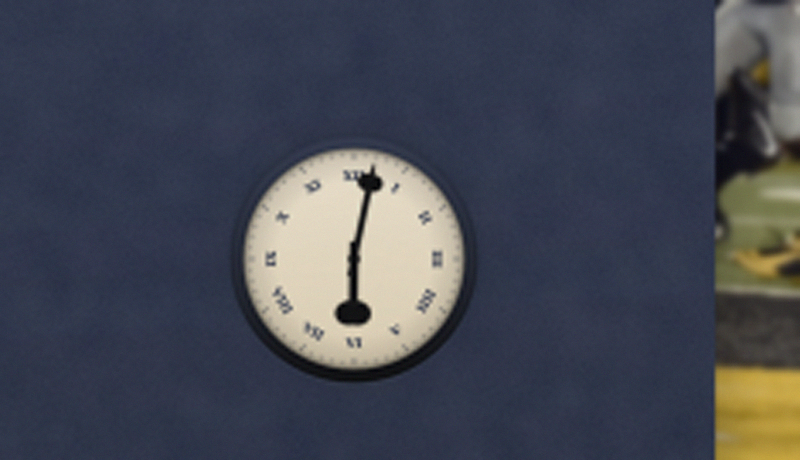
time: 6:02
